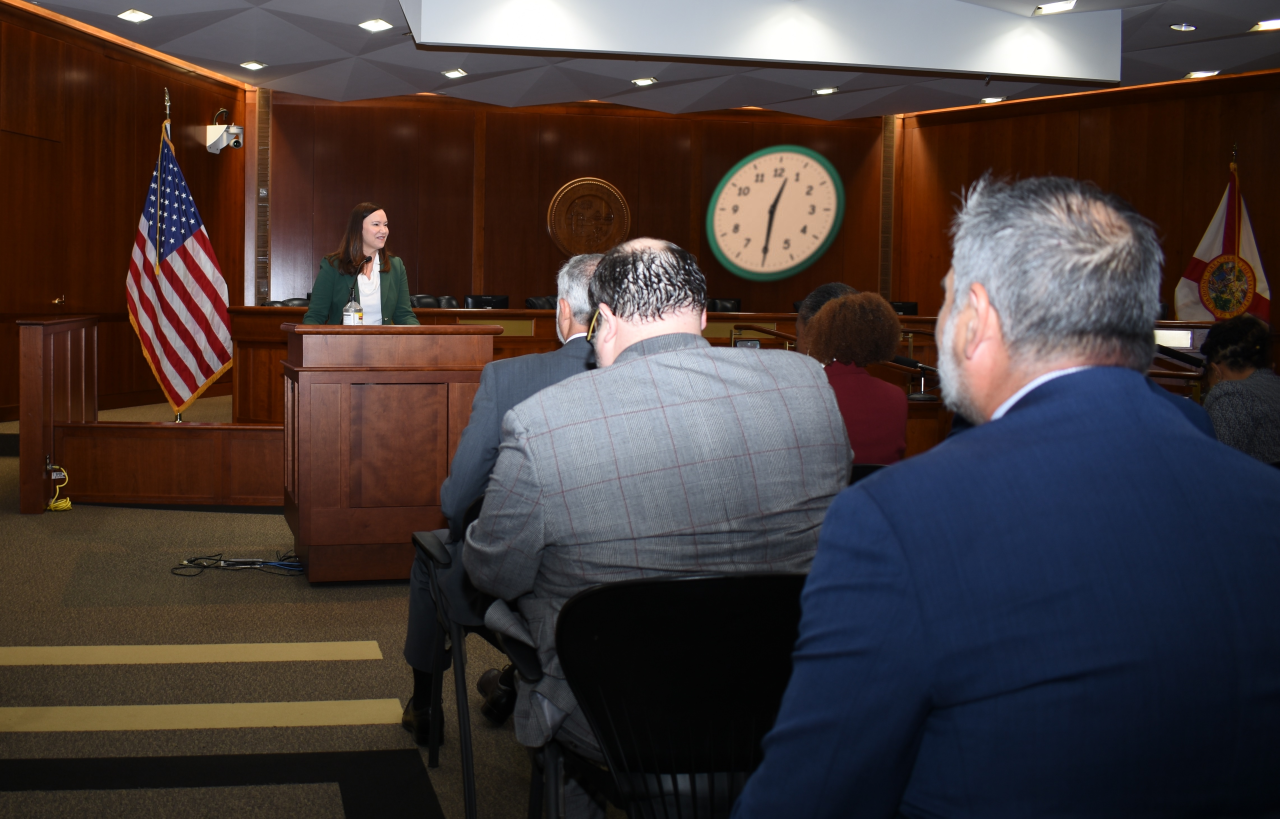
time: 12:30
